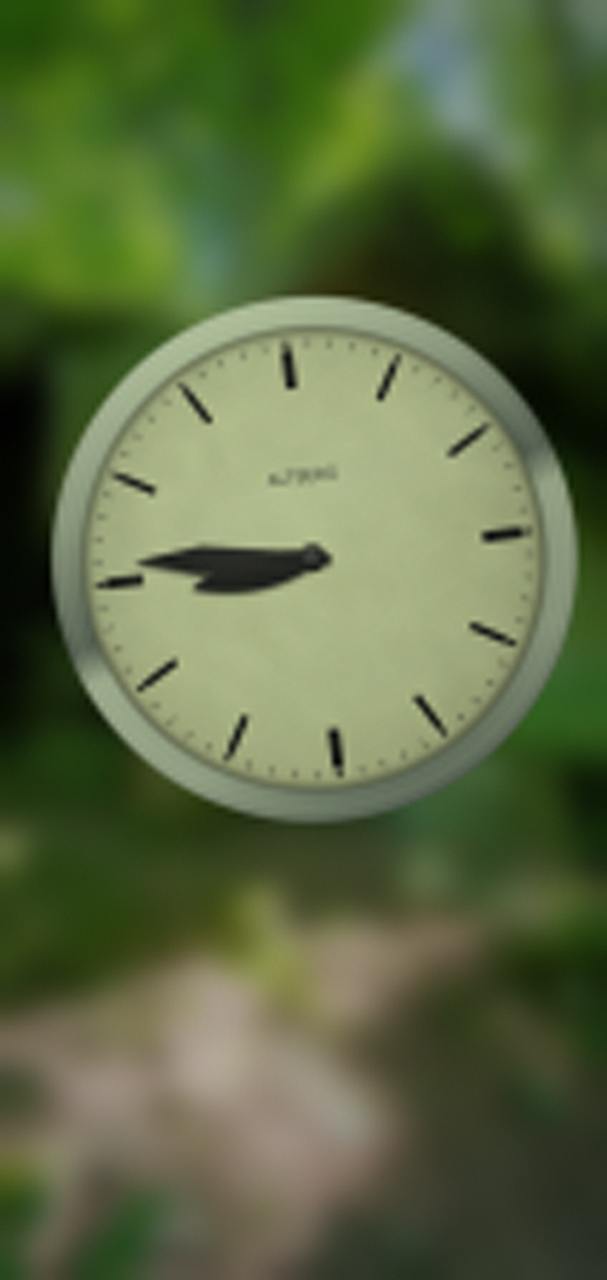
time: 8:46
